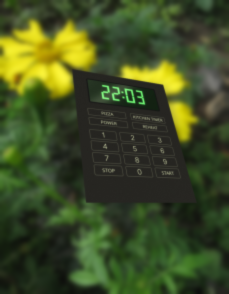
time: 22:03
